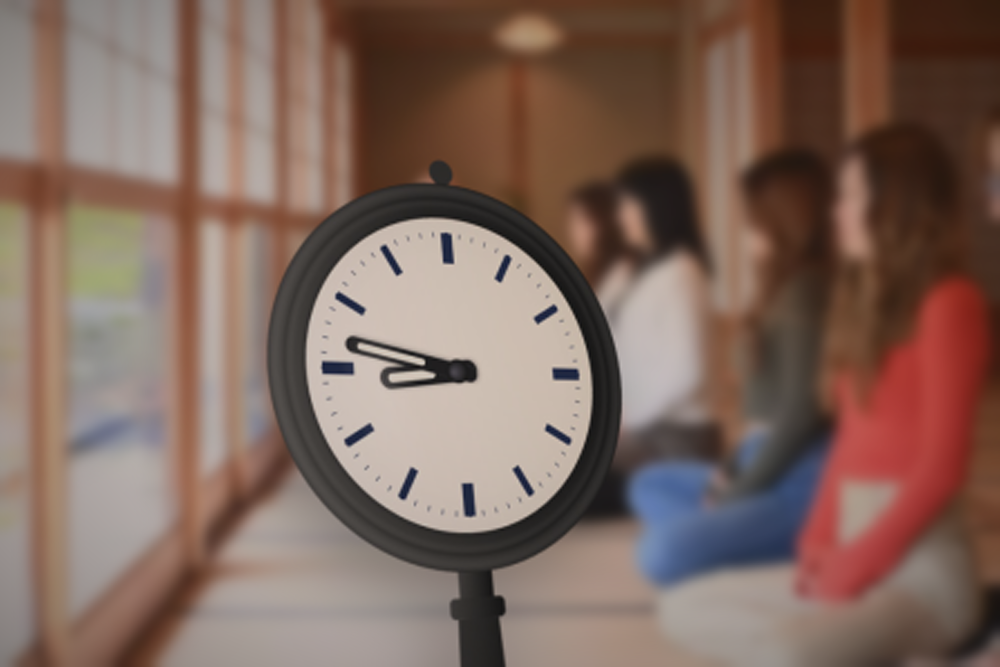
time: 8:47
